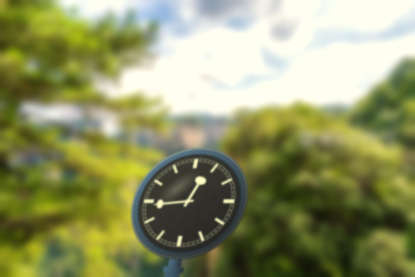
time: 12:44
